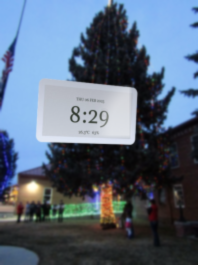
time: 8:29
